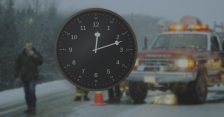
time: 12:12
